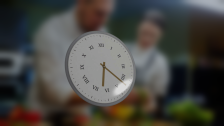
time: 6:22
